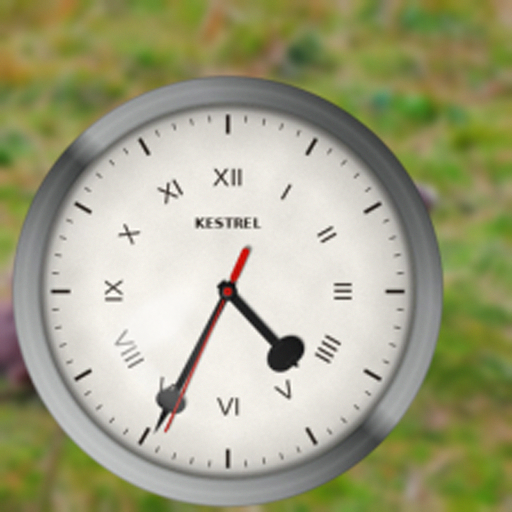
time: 4:34:34
